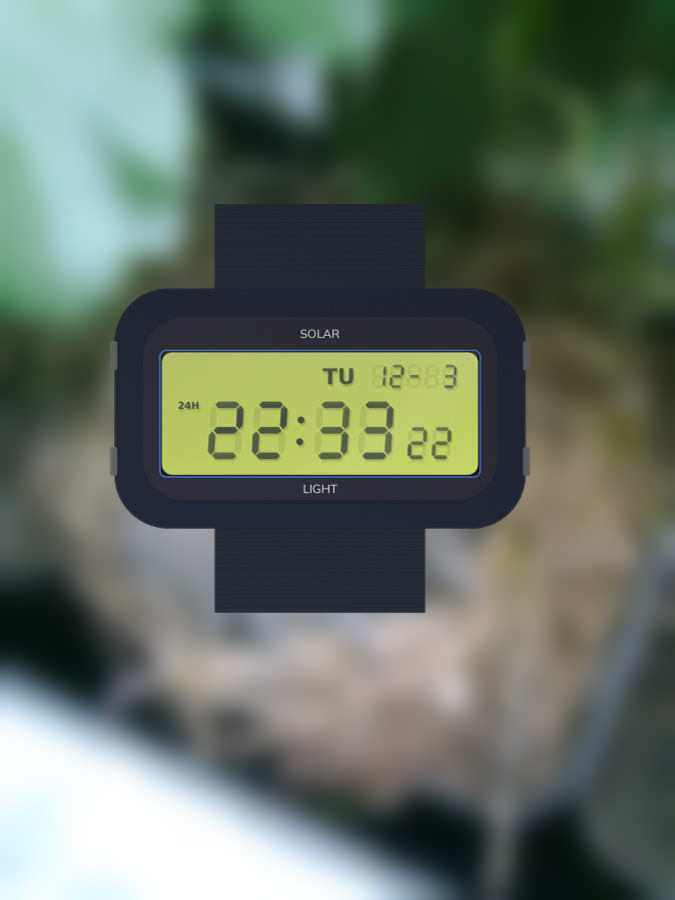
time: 22:33:22
